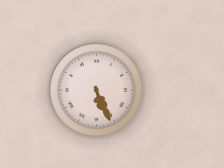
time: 5:26
